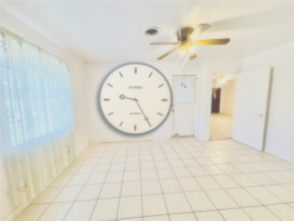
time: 9:25
